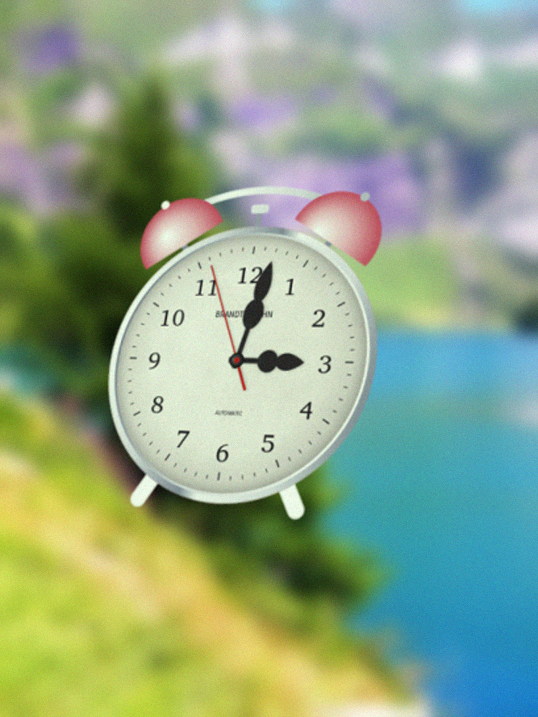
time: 3:01:56
